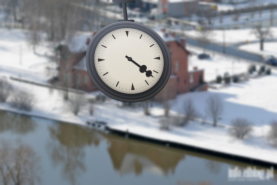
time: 4:22
